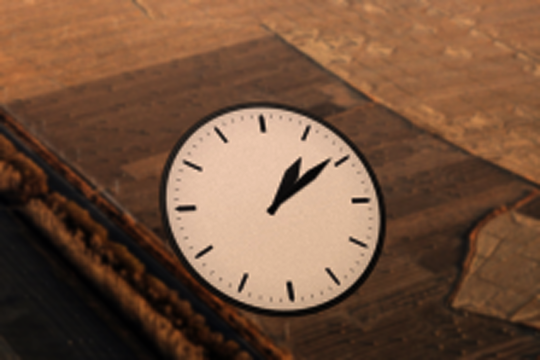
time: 1:09
